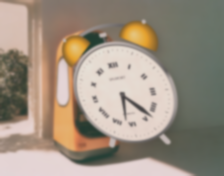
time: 6:23
